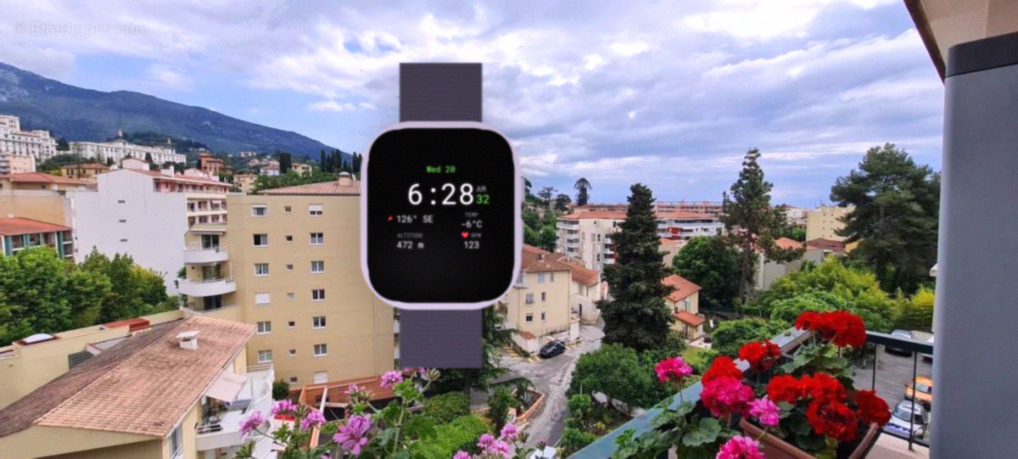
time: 6:28:32
